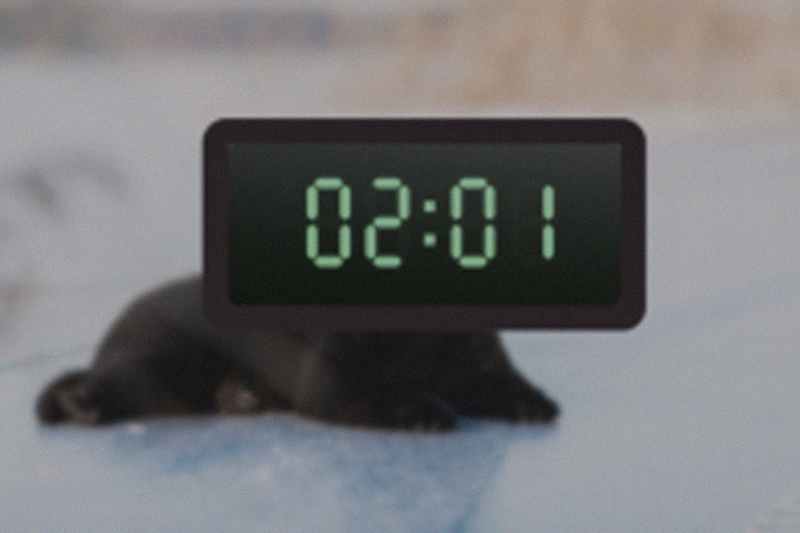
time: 2:01
